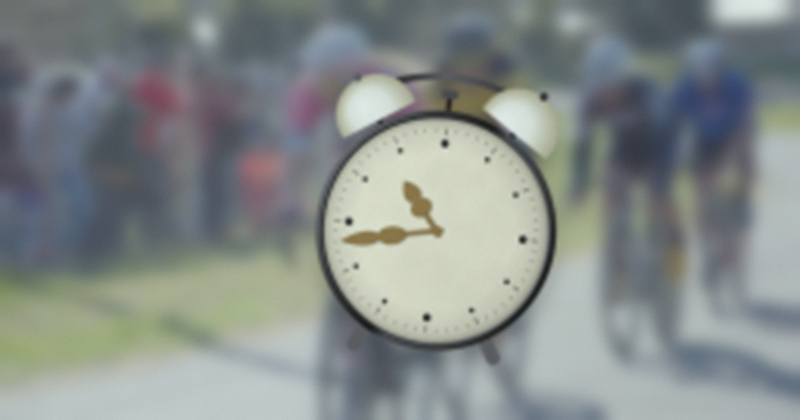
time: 10:43
